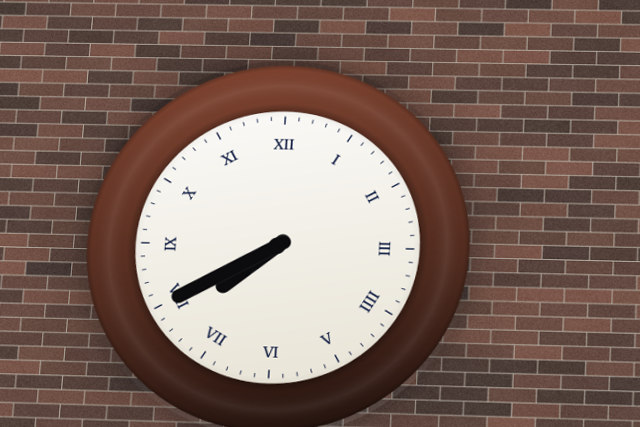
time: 7:40
